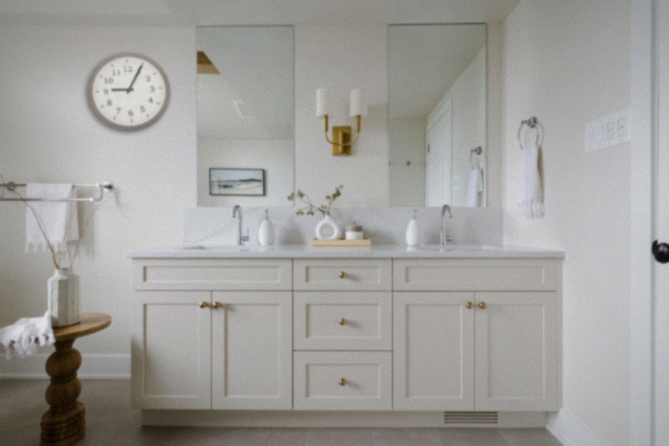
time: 9:05
